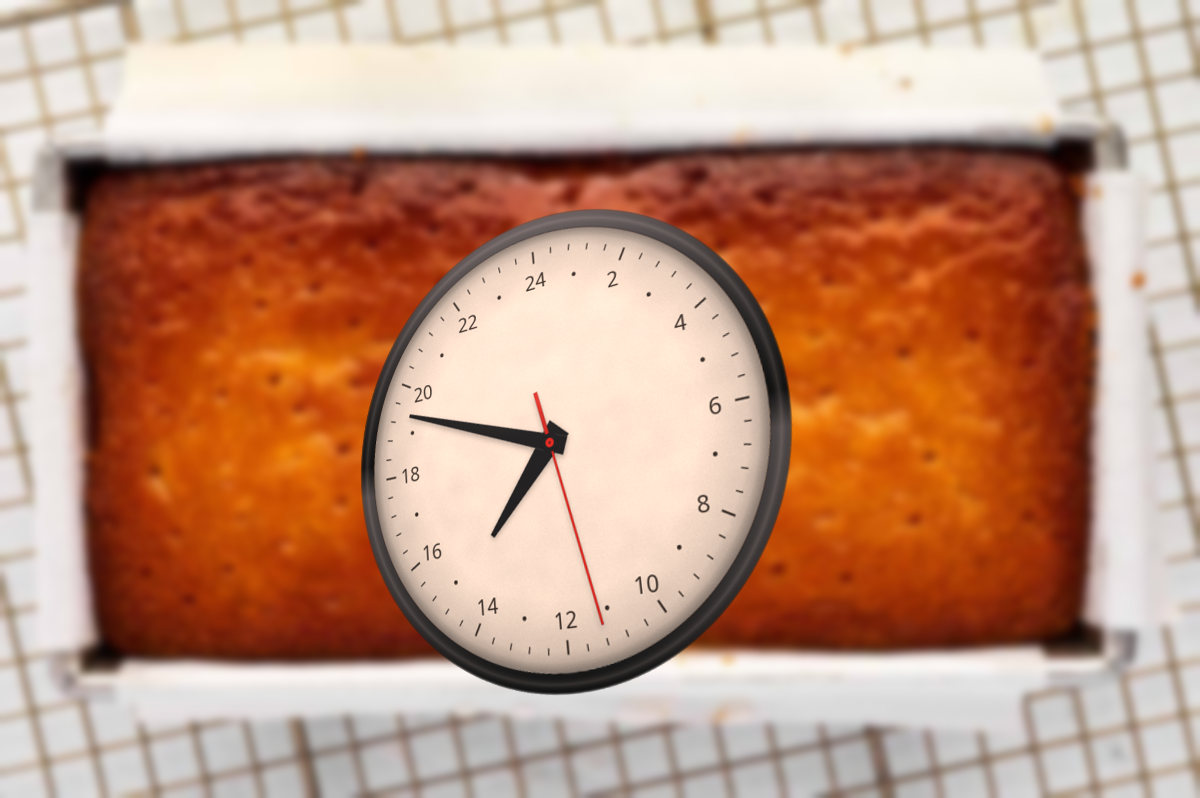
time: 14:48:28
